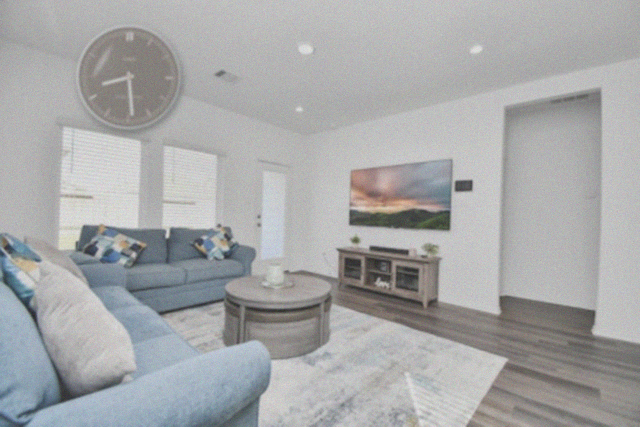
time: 8:29
